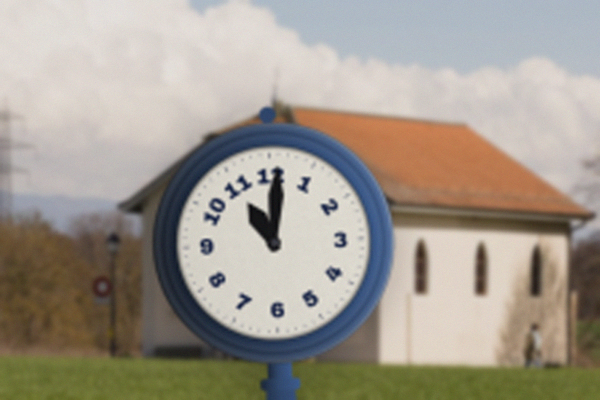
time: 11:01
